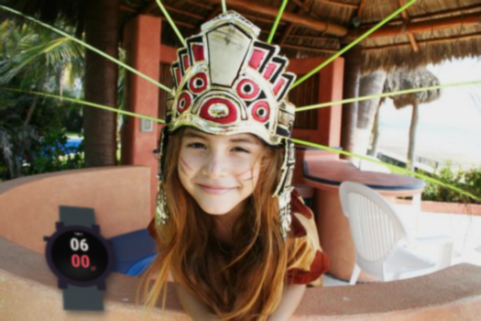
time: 6:00
